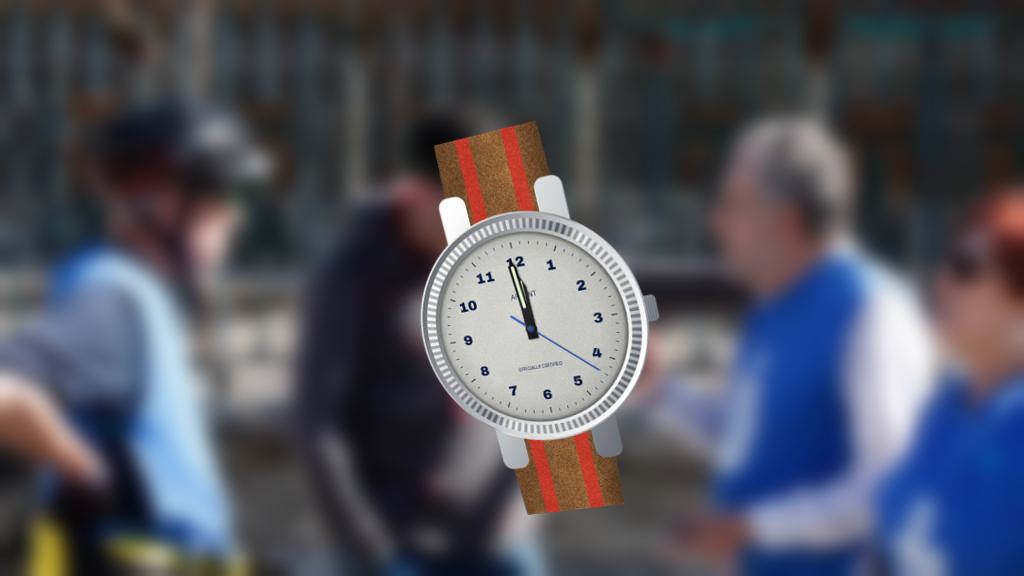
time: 11:59:22
